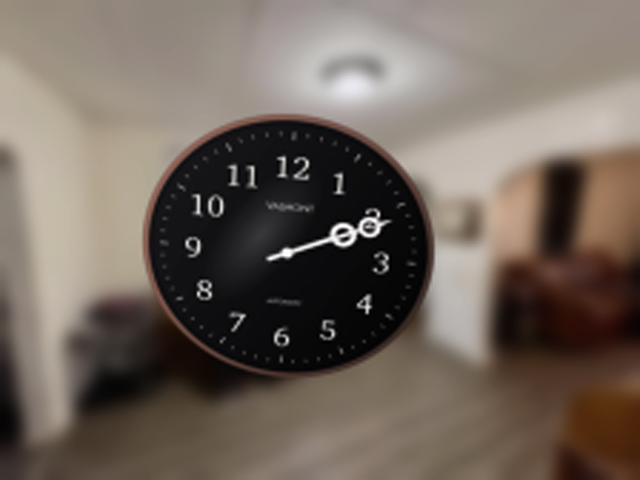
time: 2:11
